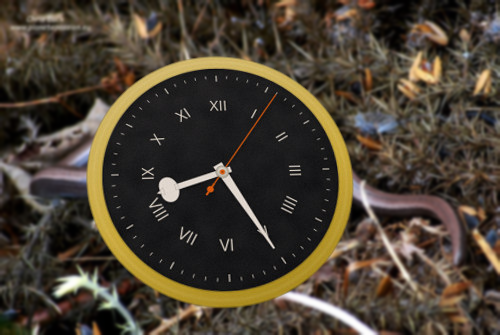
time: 8:25:06
